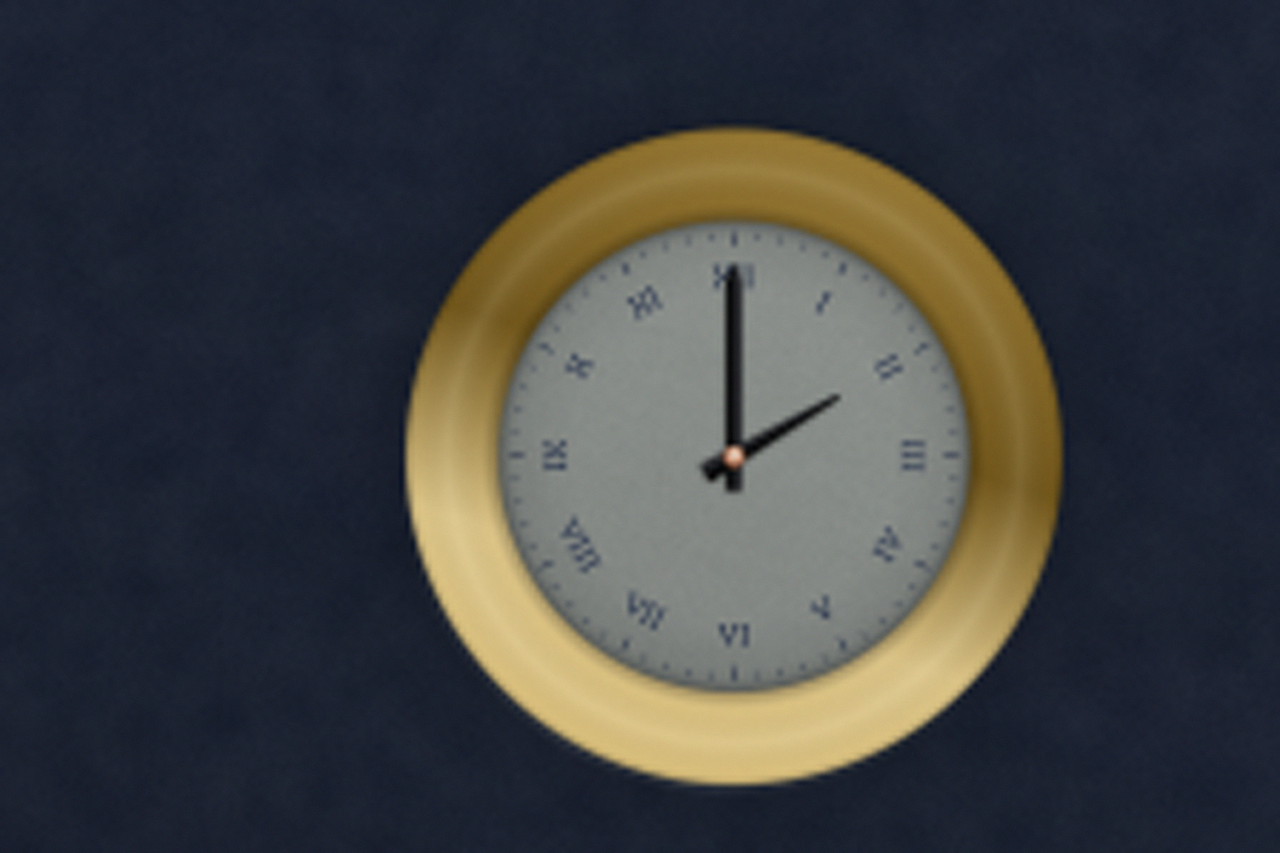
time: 2:00
